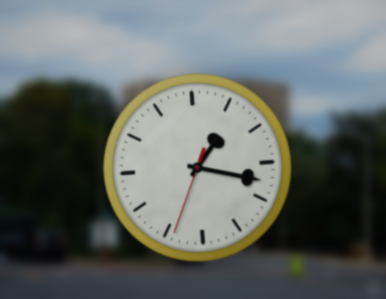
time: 1:17:34
